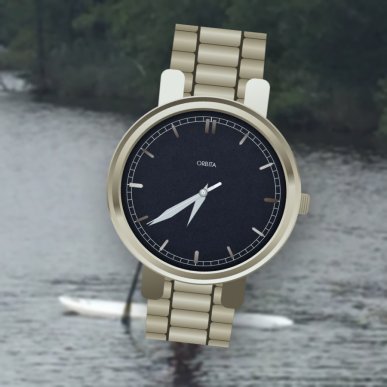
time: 6:38:39
